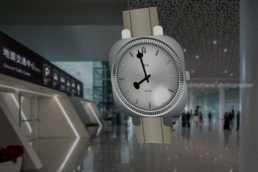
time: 7:58
